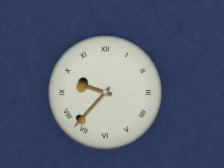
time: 9:37
